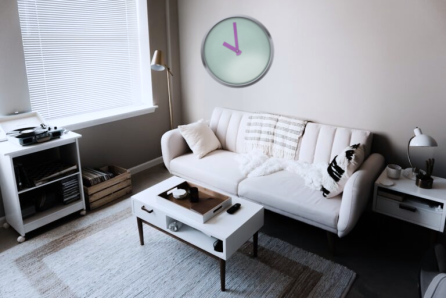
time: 9:59
